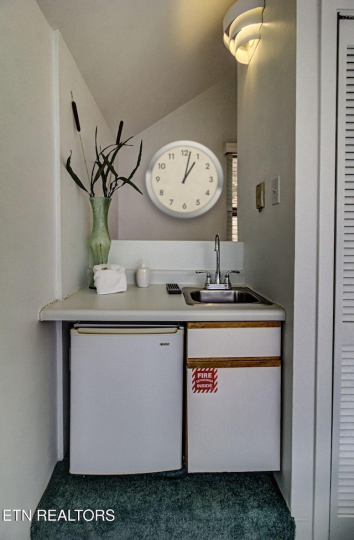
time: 1:02
